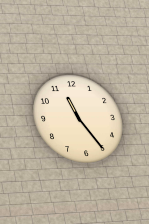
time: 11:25
